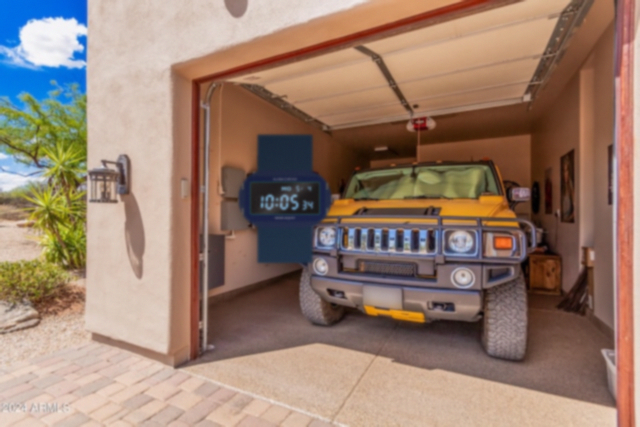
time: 10:05
